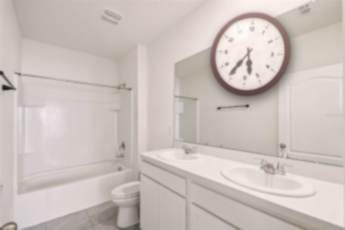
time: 5:36
